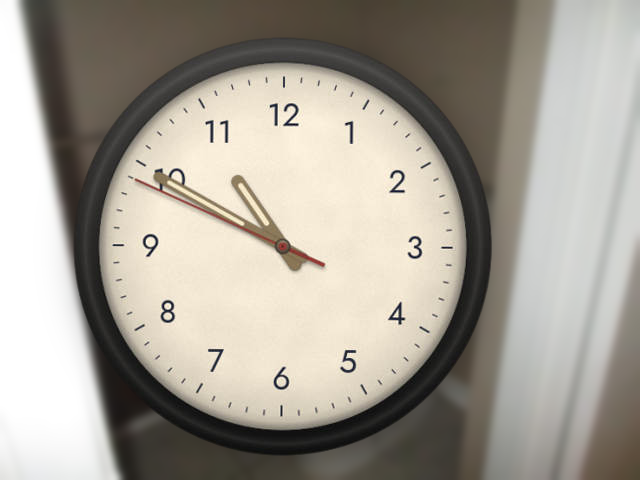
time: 10:49:49
